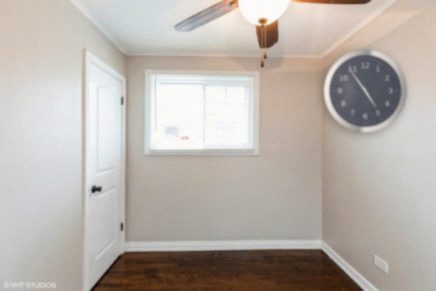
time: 4:54
